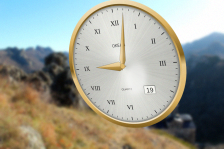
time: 9:02
